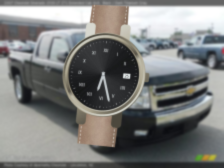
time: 6:27
